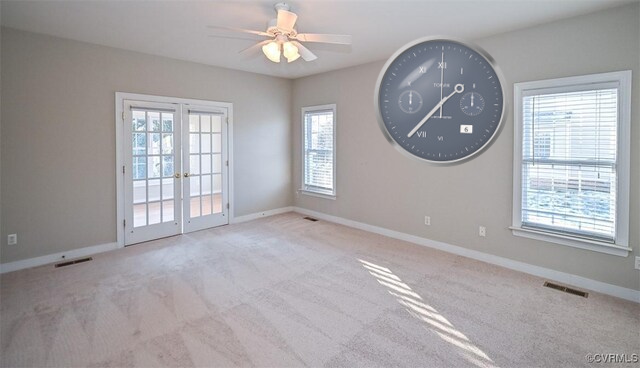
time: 1:37
